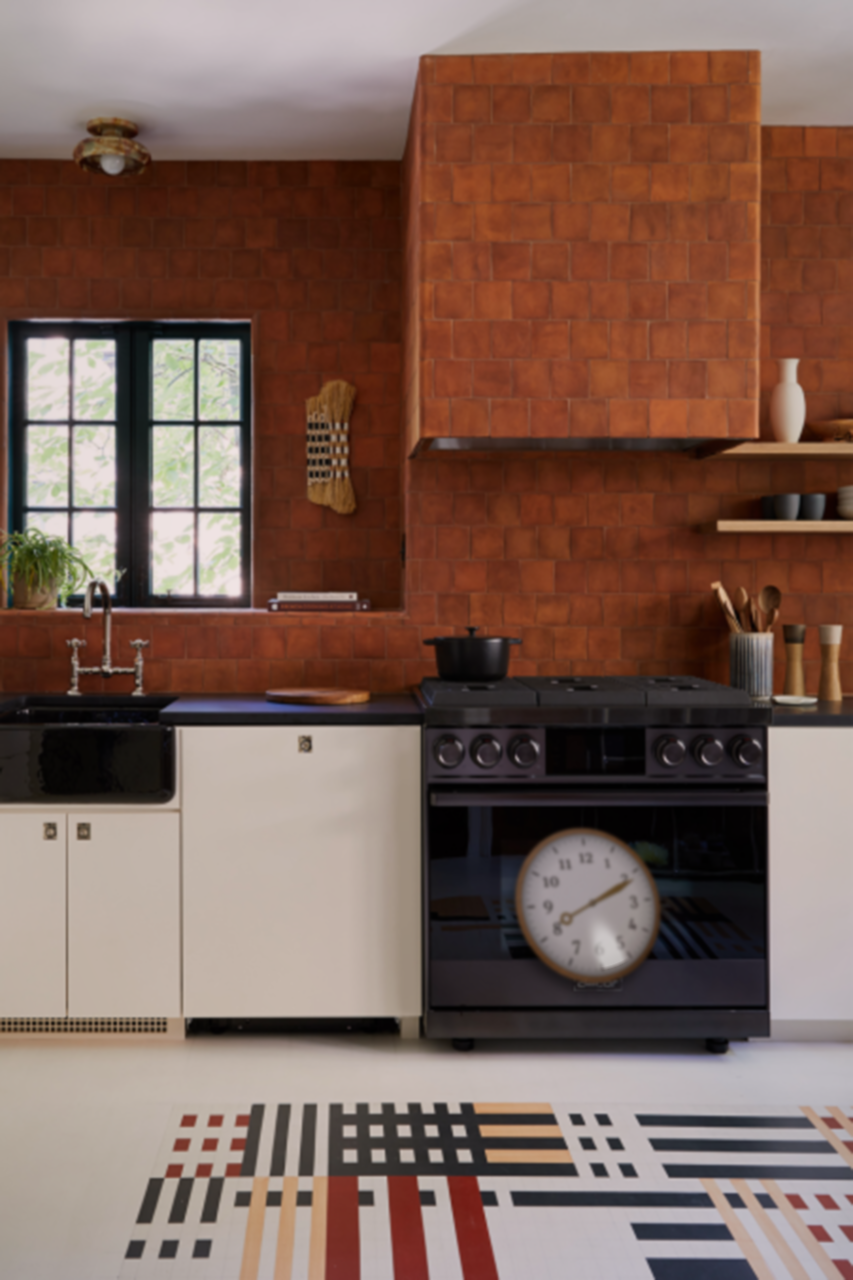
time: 8:11
